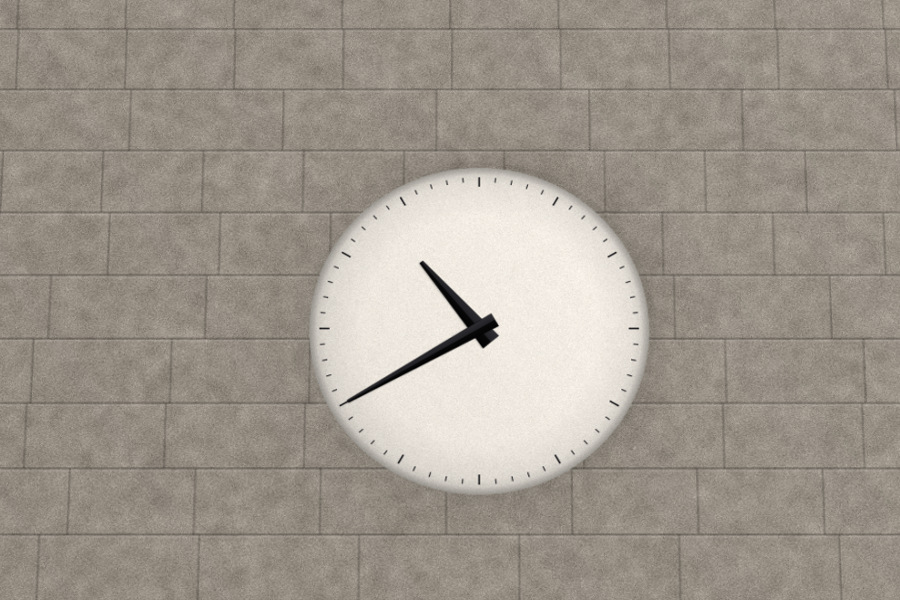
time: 10:40
